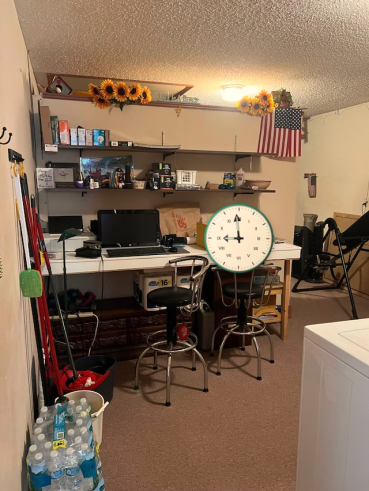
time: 8:59
